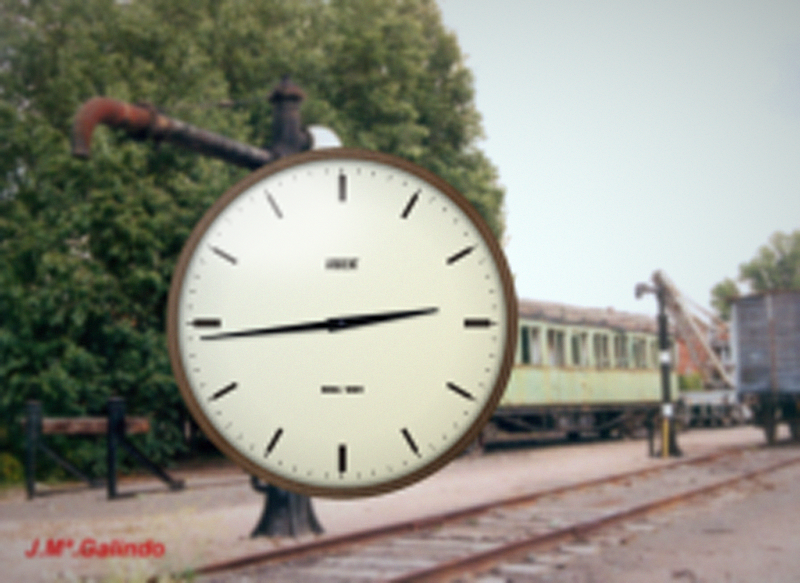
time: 2:44
